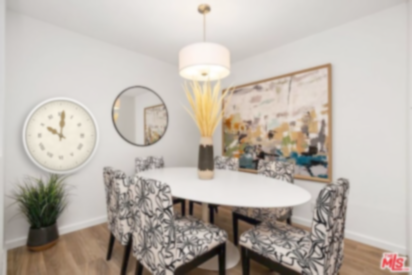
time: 10:01
